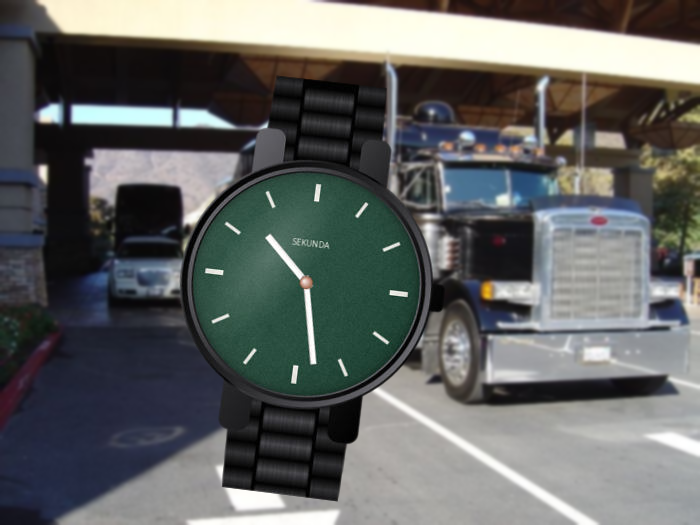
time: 10:28
